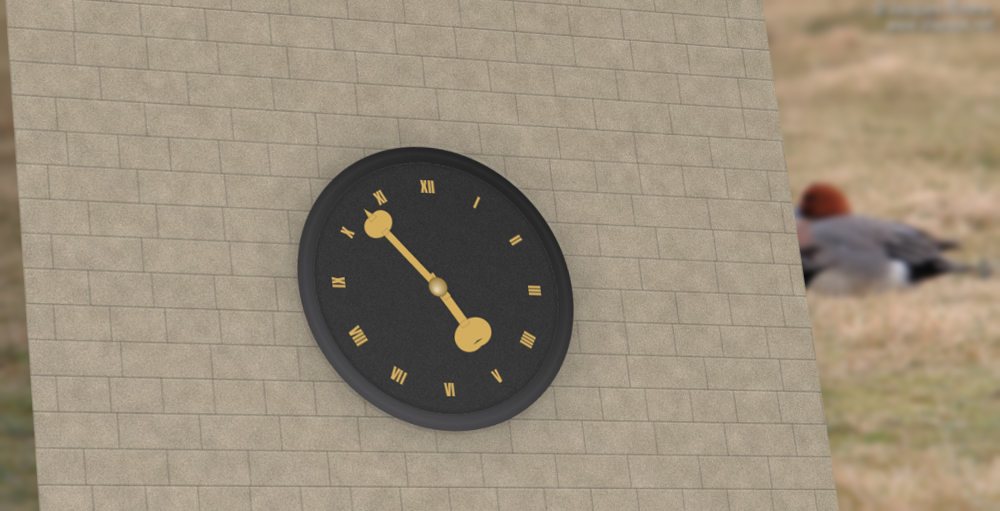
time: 4:53
